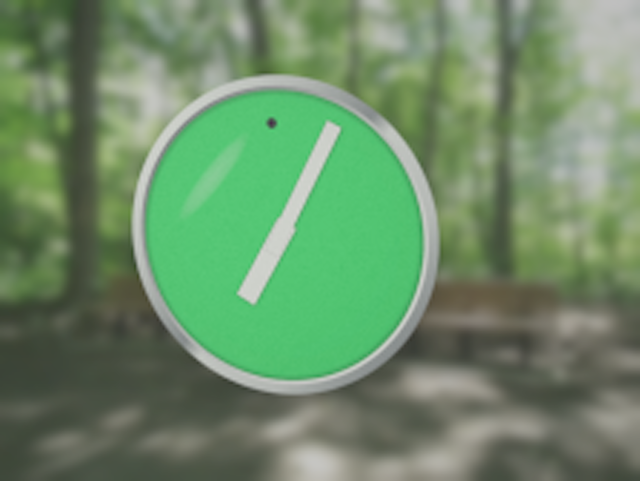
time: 7:05
